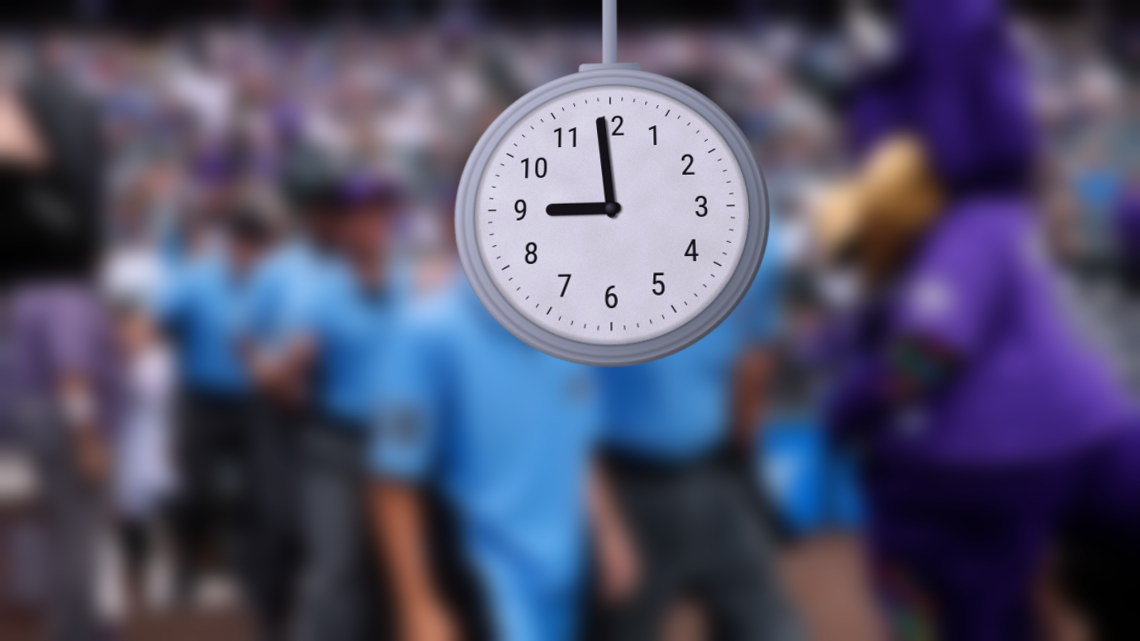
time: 8:59
